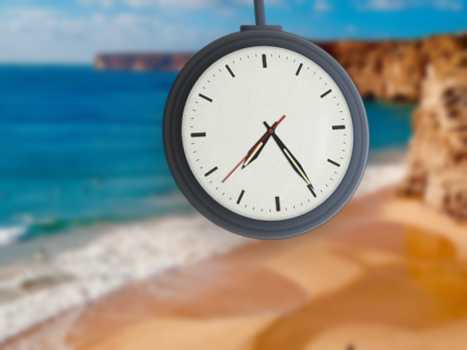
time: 7:24:38
